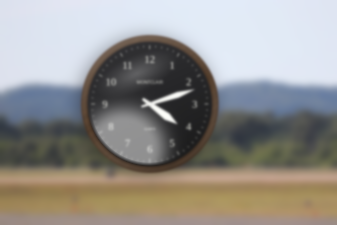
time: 4:12
